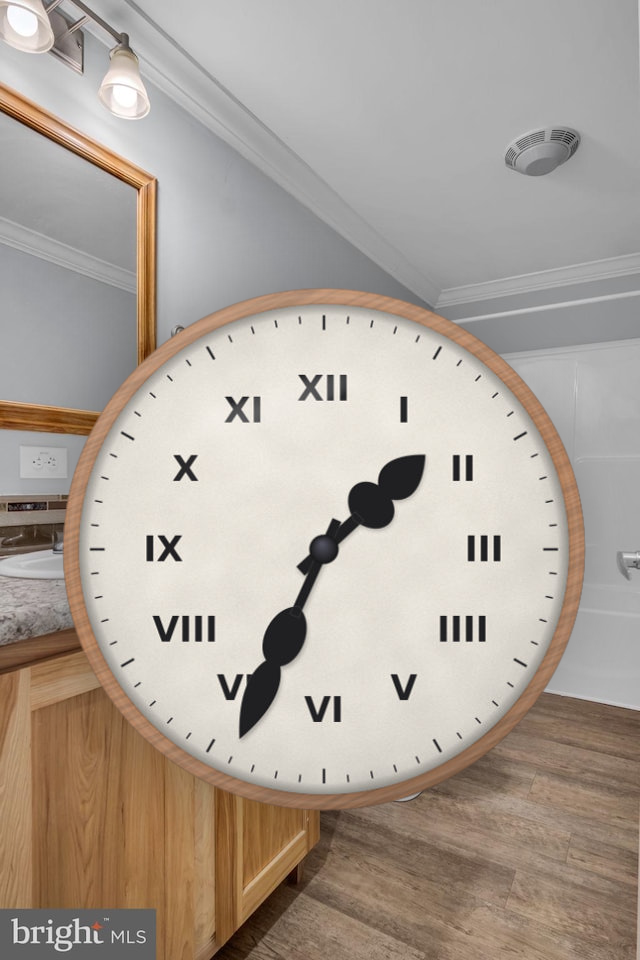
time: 1:34
